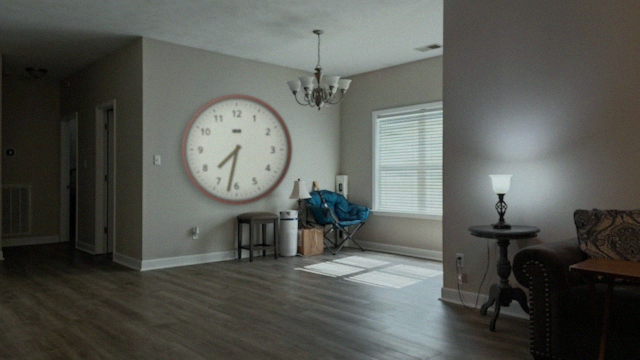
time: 7:32
